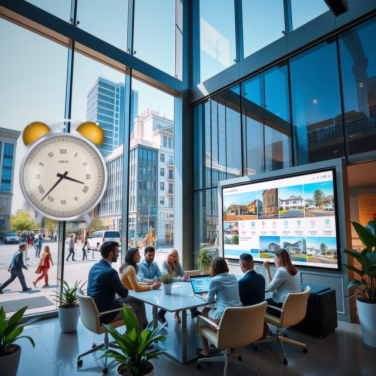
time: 3:37
